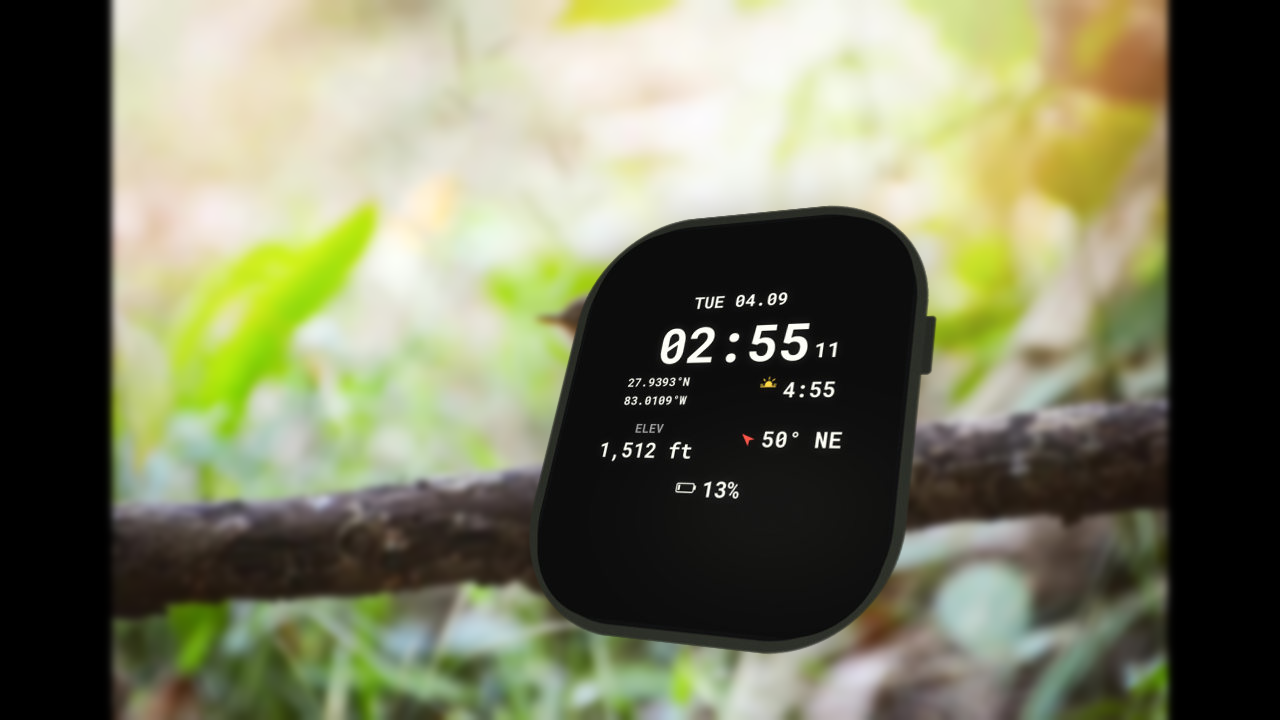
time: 2:55:11
